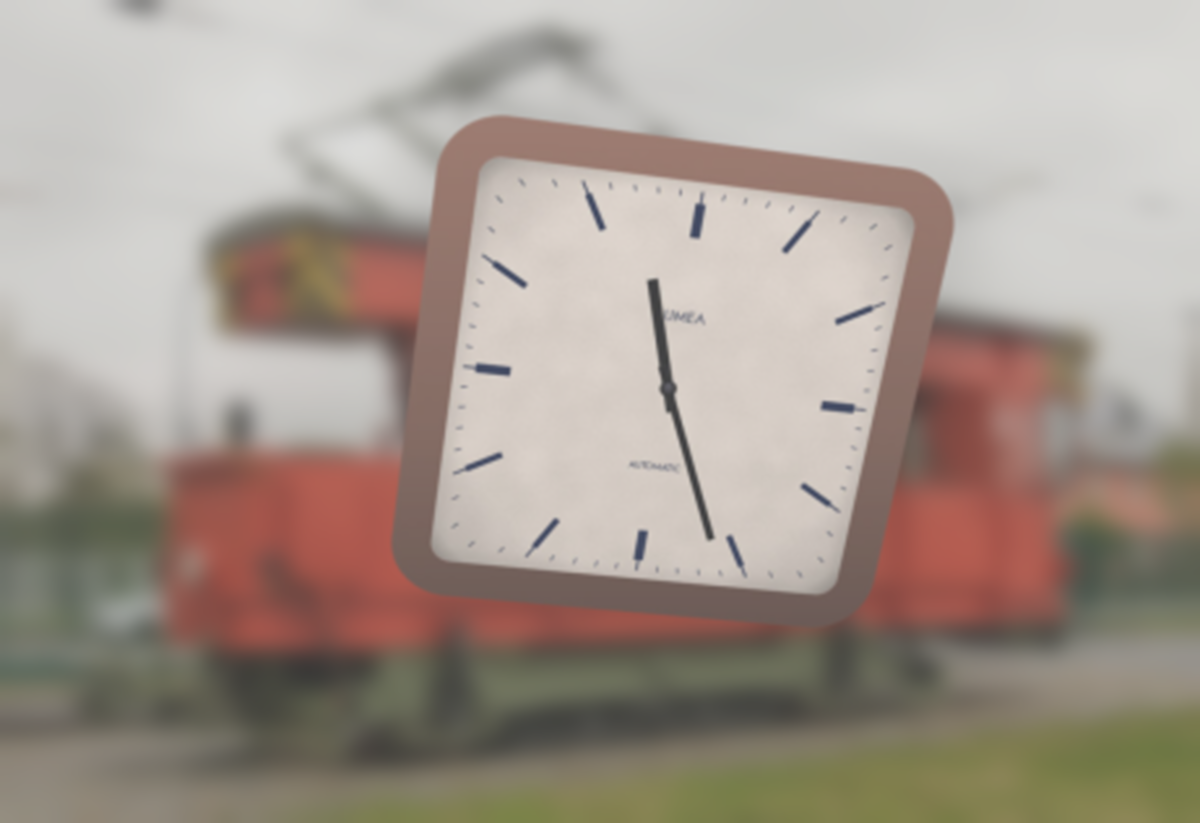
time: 11:26
